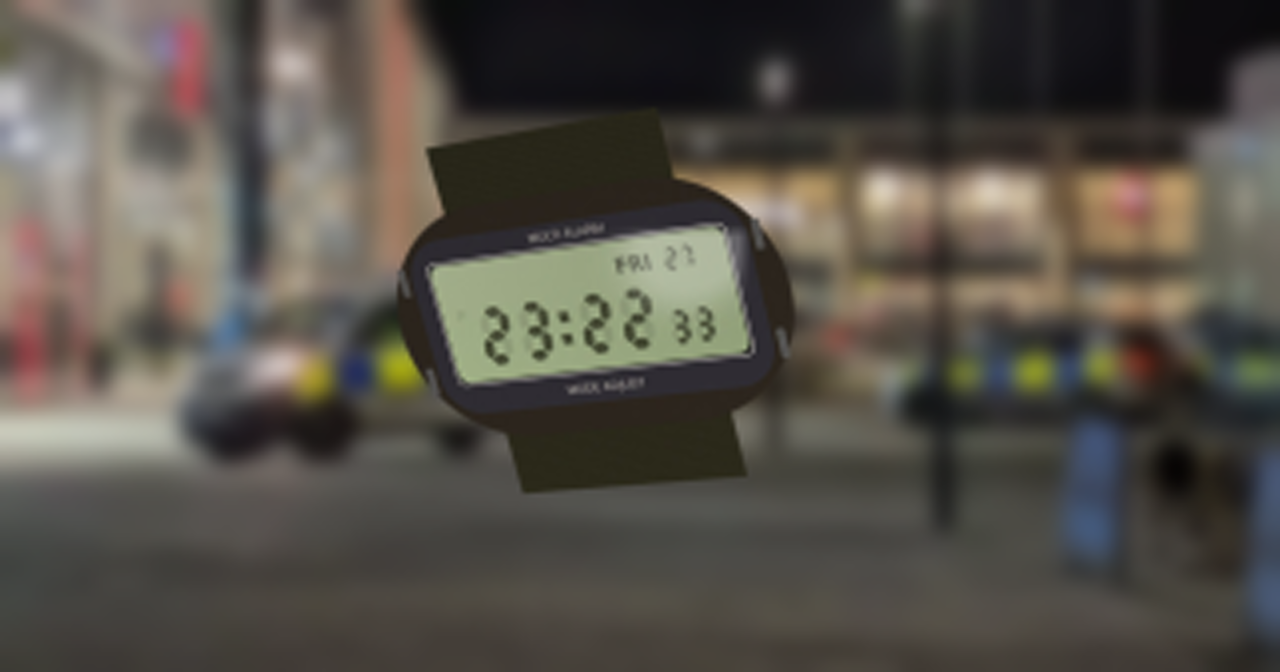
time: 23:22:33
